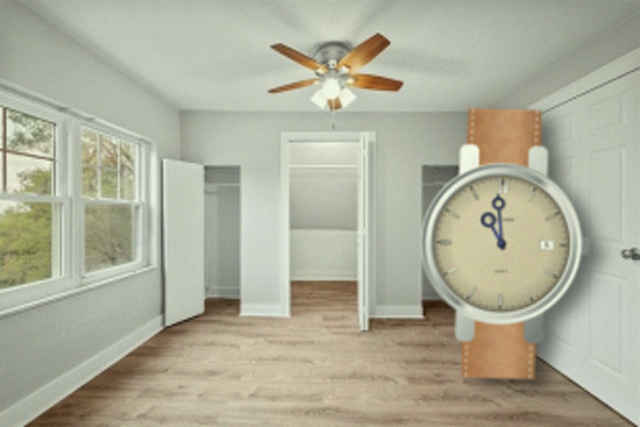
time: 10:59
